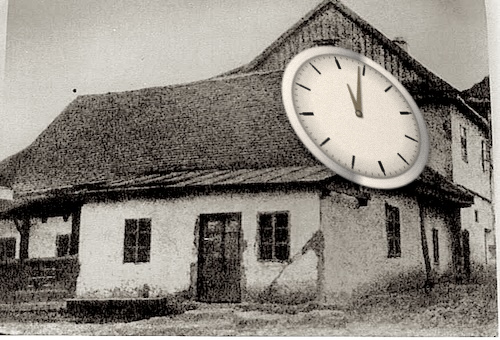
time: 12:04
